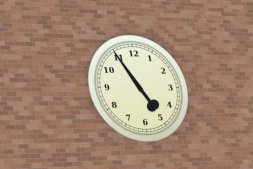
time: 4:55
